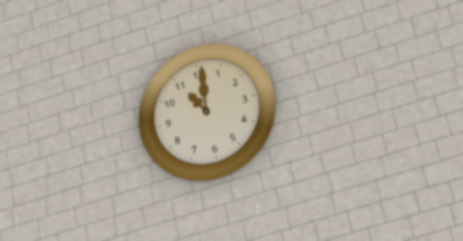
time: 11:01
